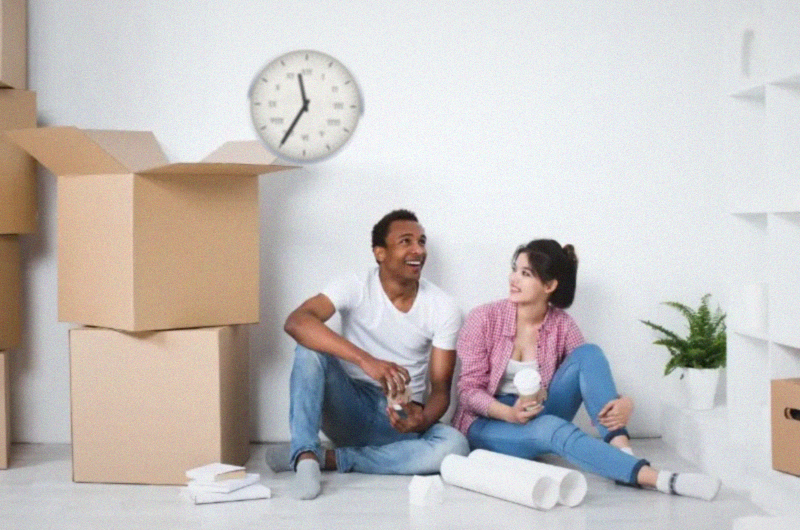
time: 11:35
